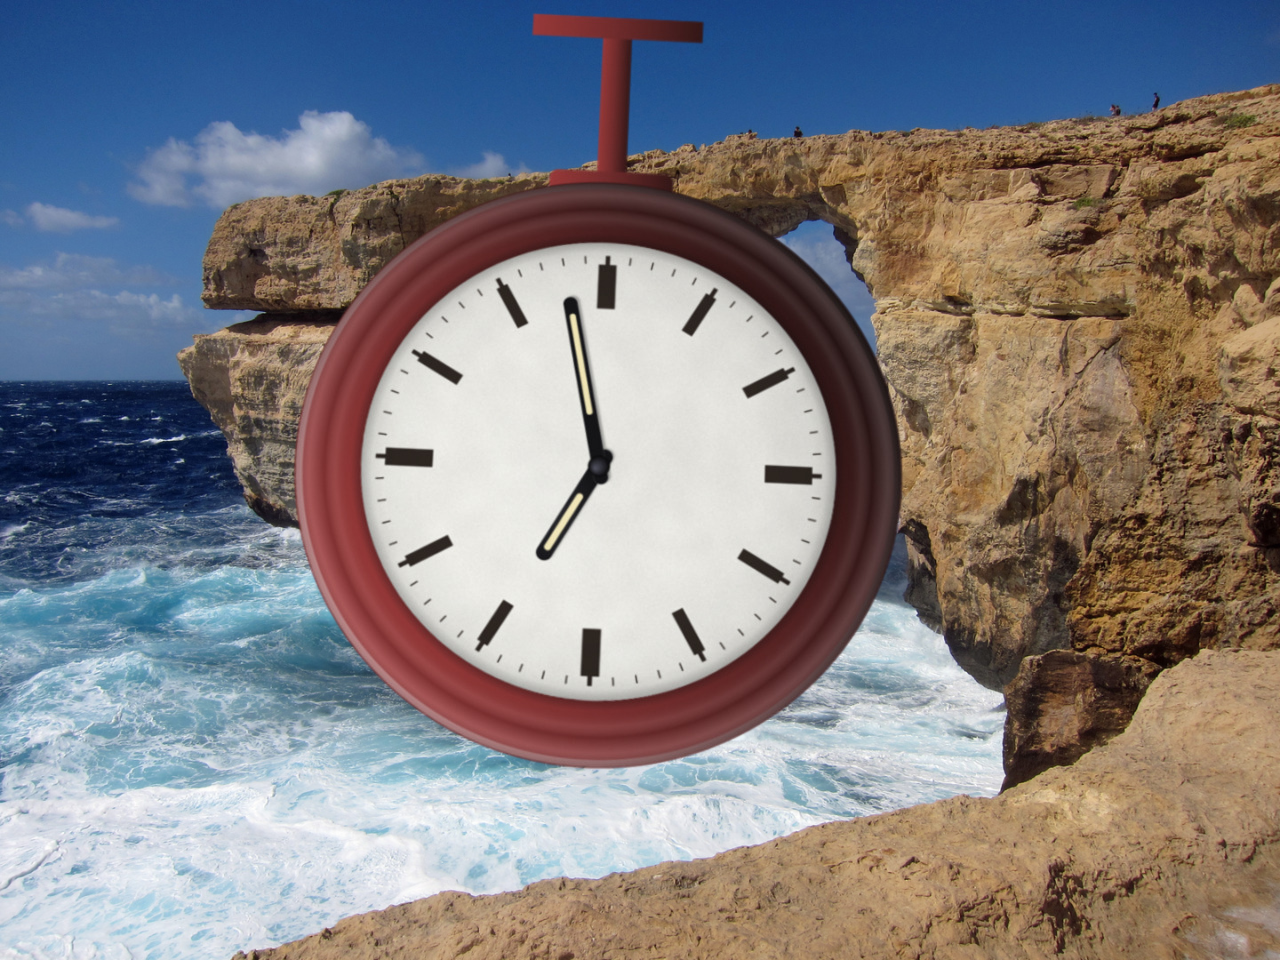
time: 6:58
